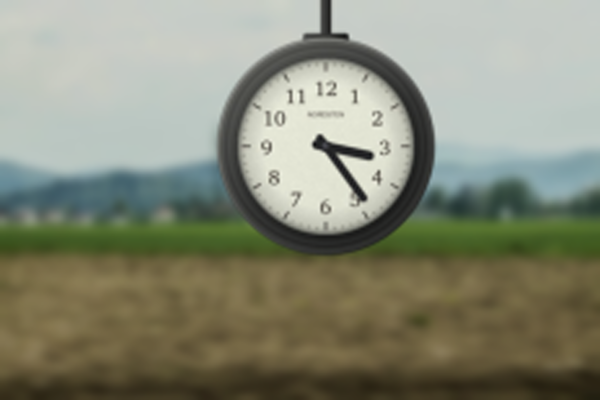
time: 3:24
